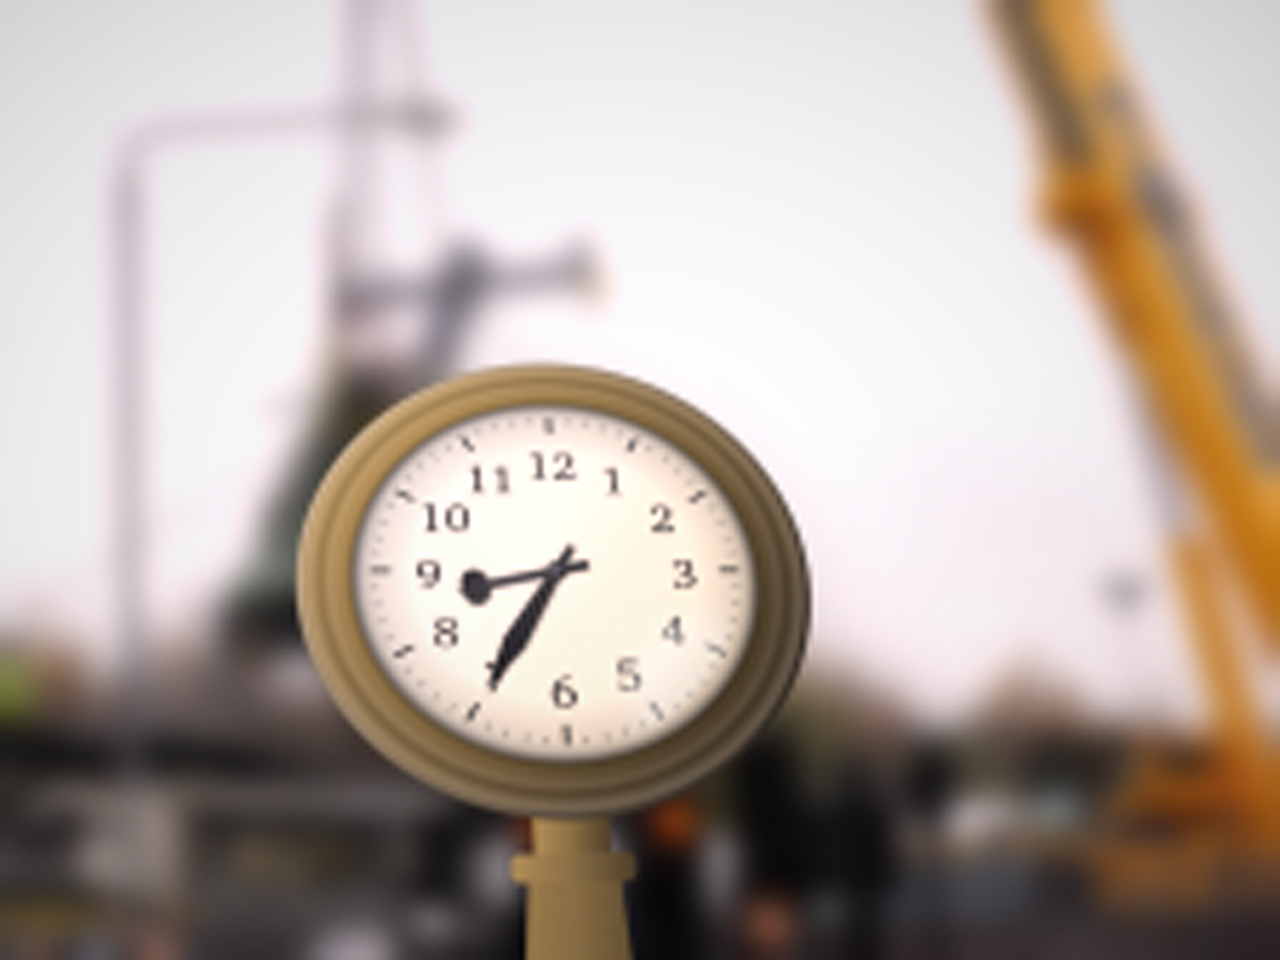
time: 8:35
